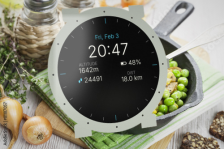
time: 20:47
